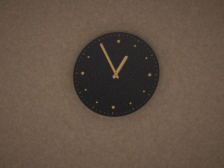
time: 12:55
